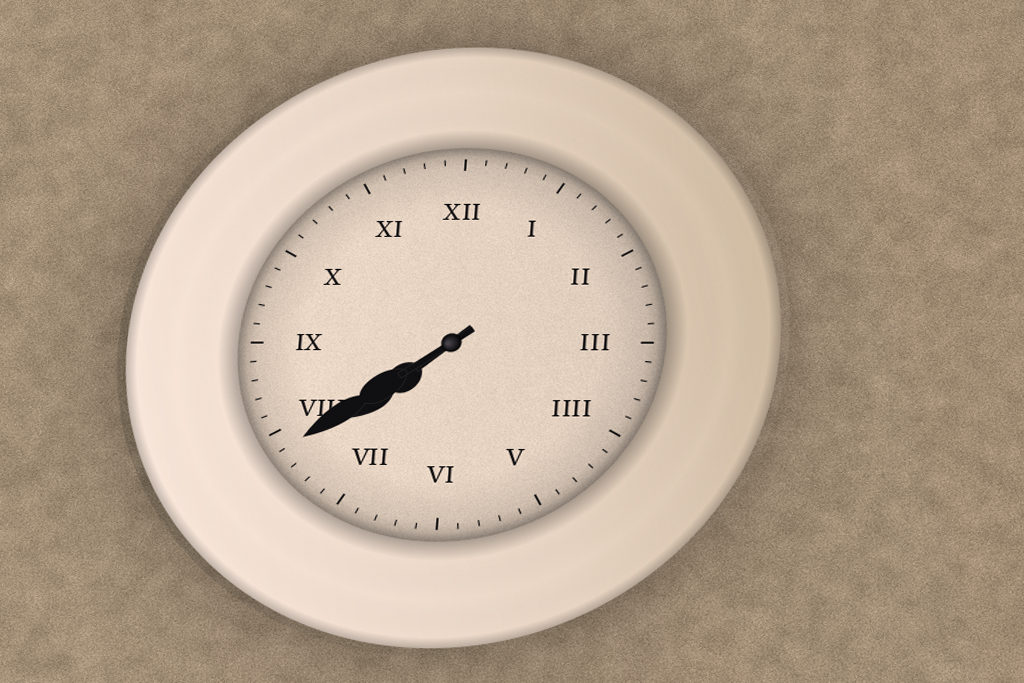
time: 7:39
